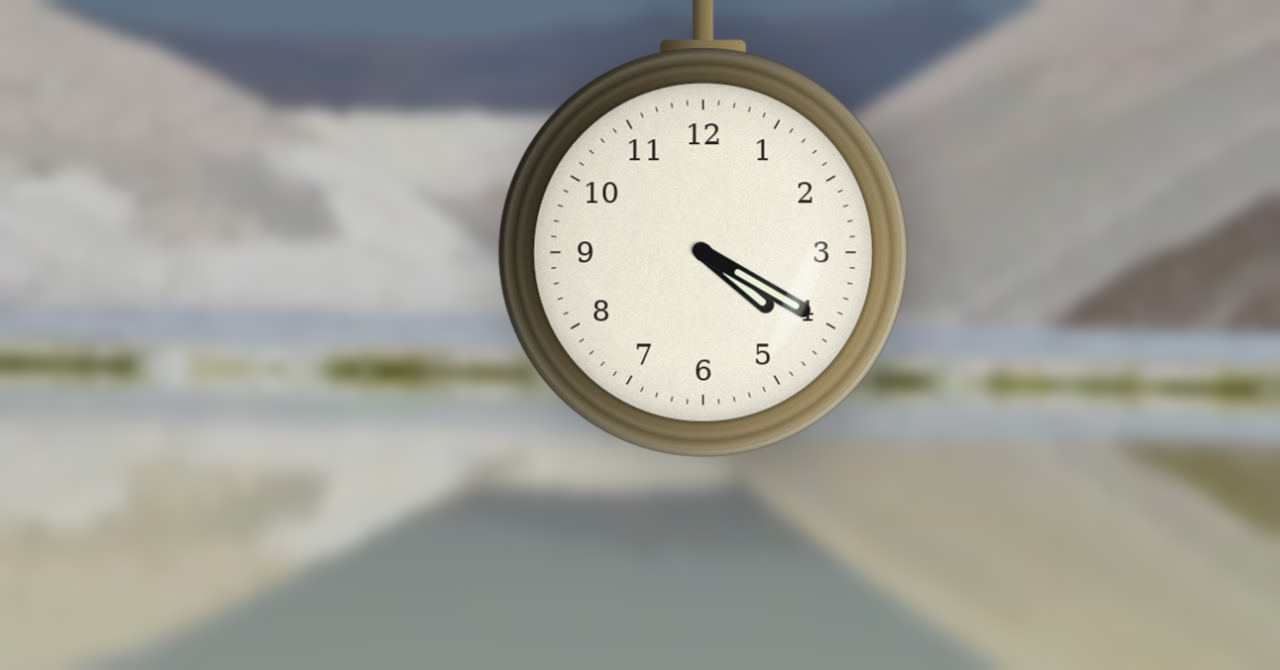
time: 4:20
